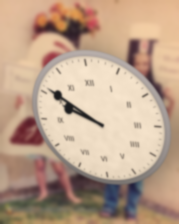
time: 9:51
